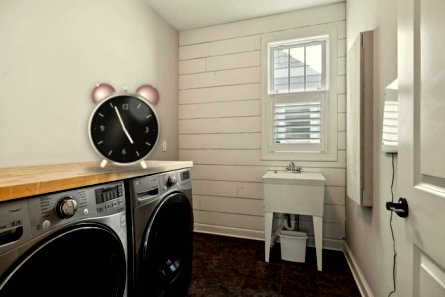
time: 4:56
